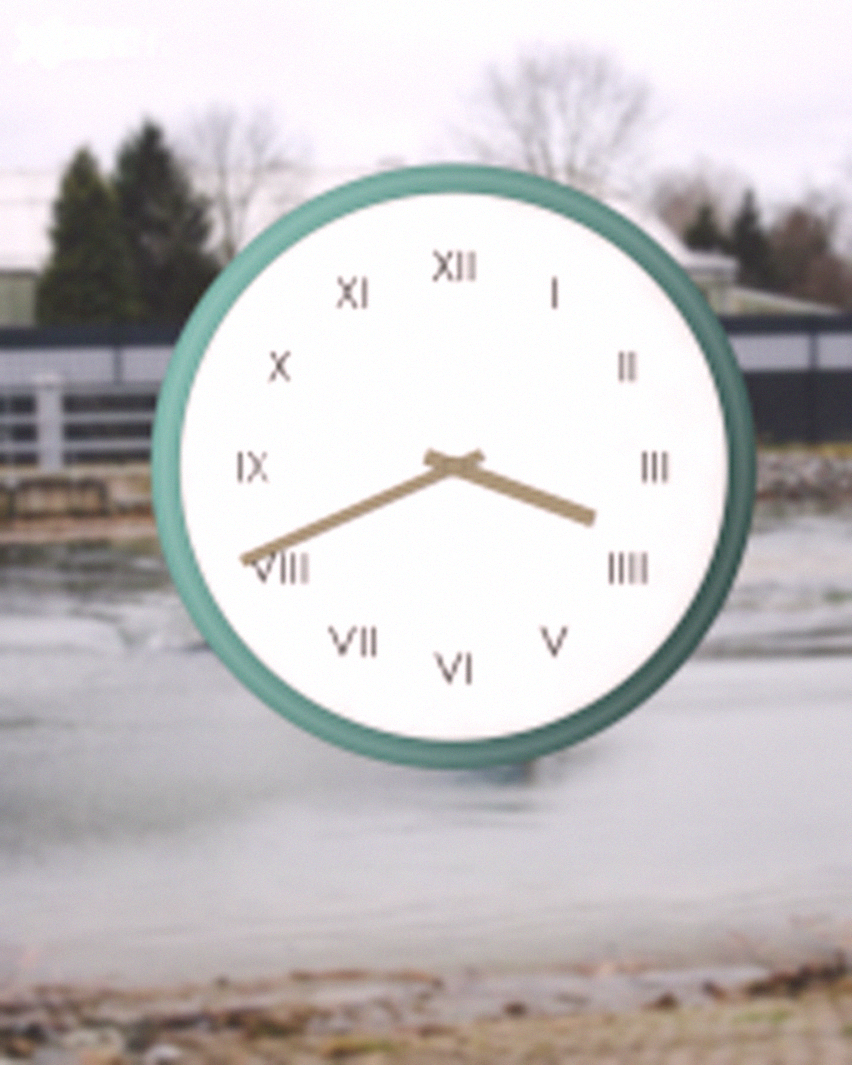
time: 3:41
